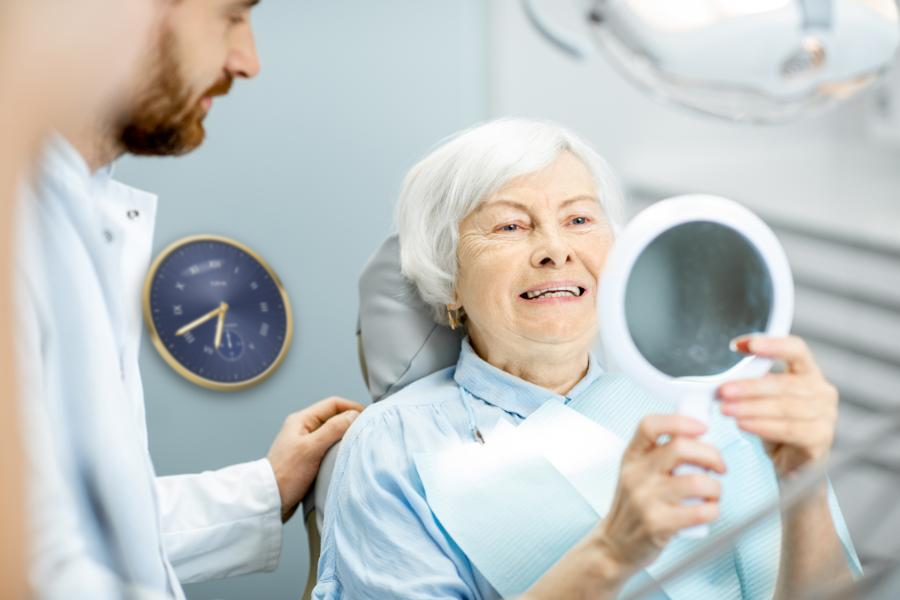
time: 6:41
